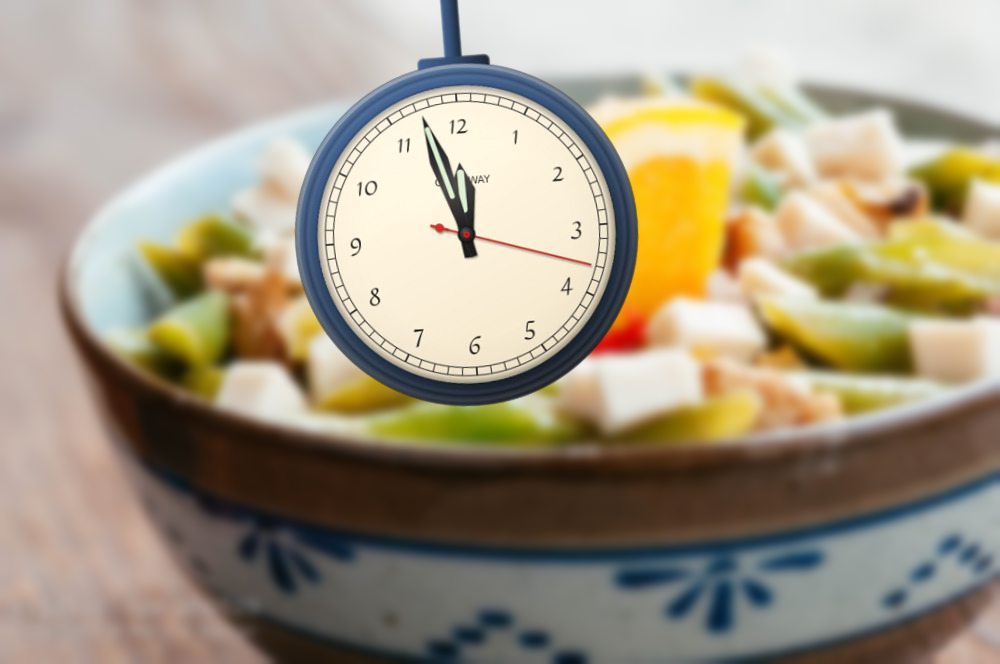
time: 11:57:18
